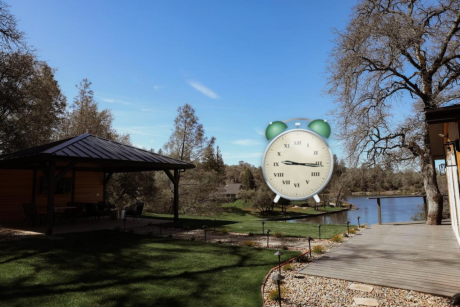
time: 9:16
